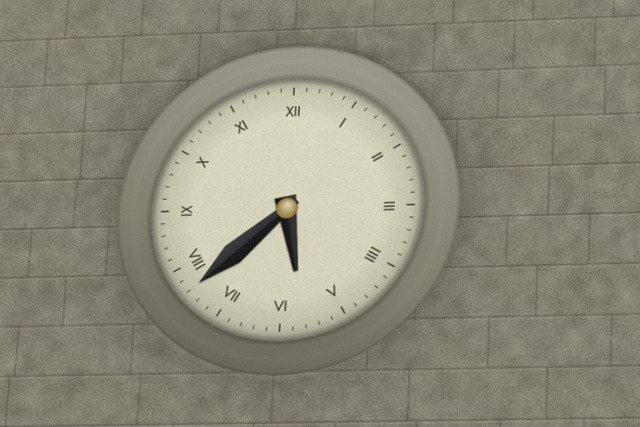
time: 5:38
